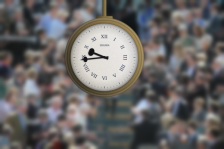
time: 9:44
